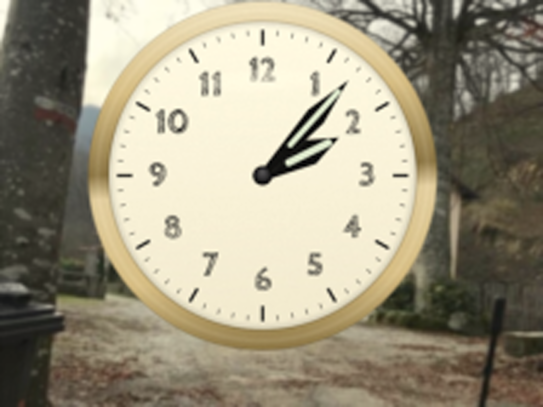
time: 2:07
